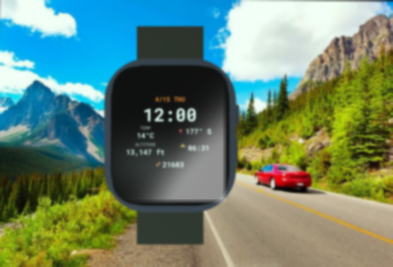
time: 12:00
